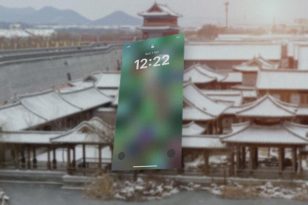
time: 12:22
